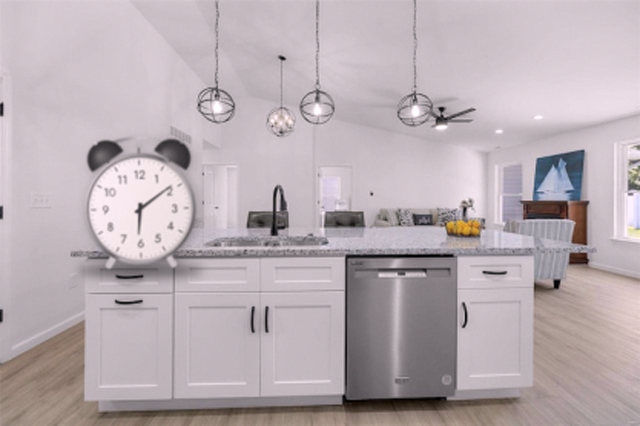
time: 6:09
